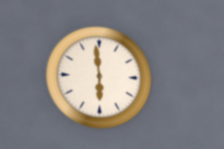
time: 5:59
